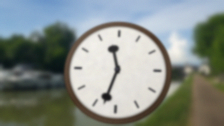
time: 11:33
